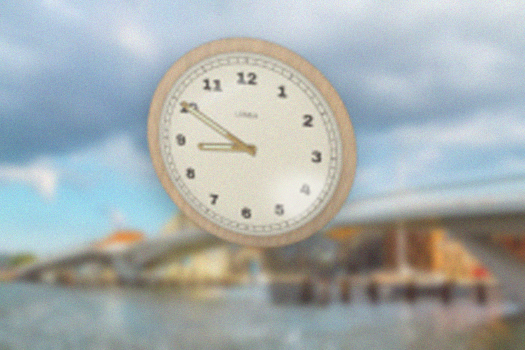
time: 8:50
